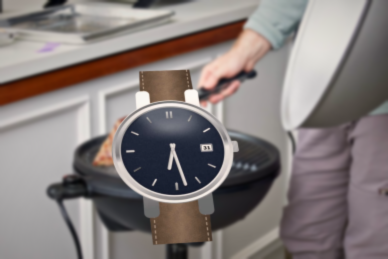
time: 6:28
